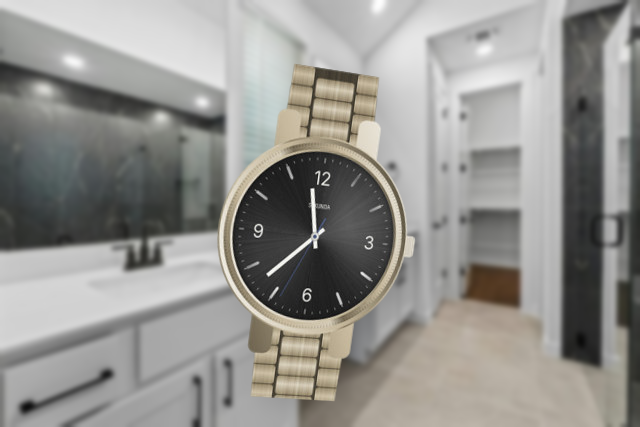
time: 11:37:34
